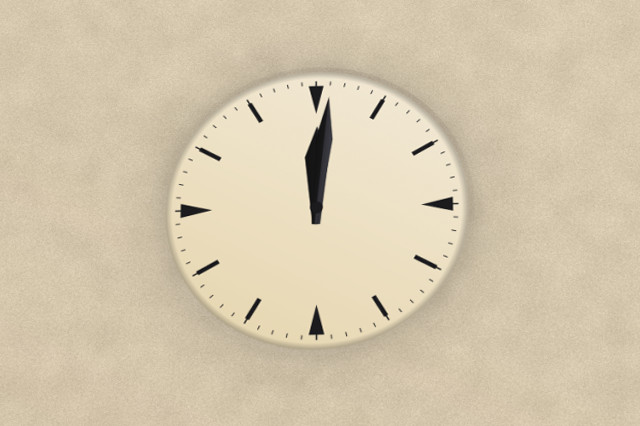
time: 12:01
